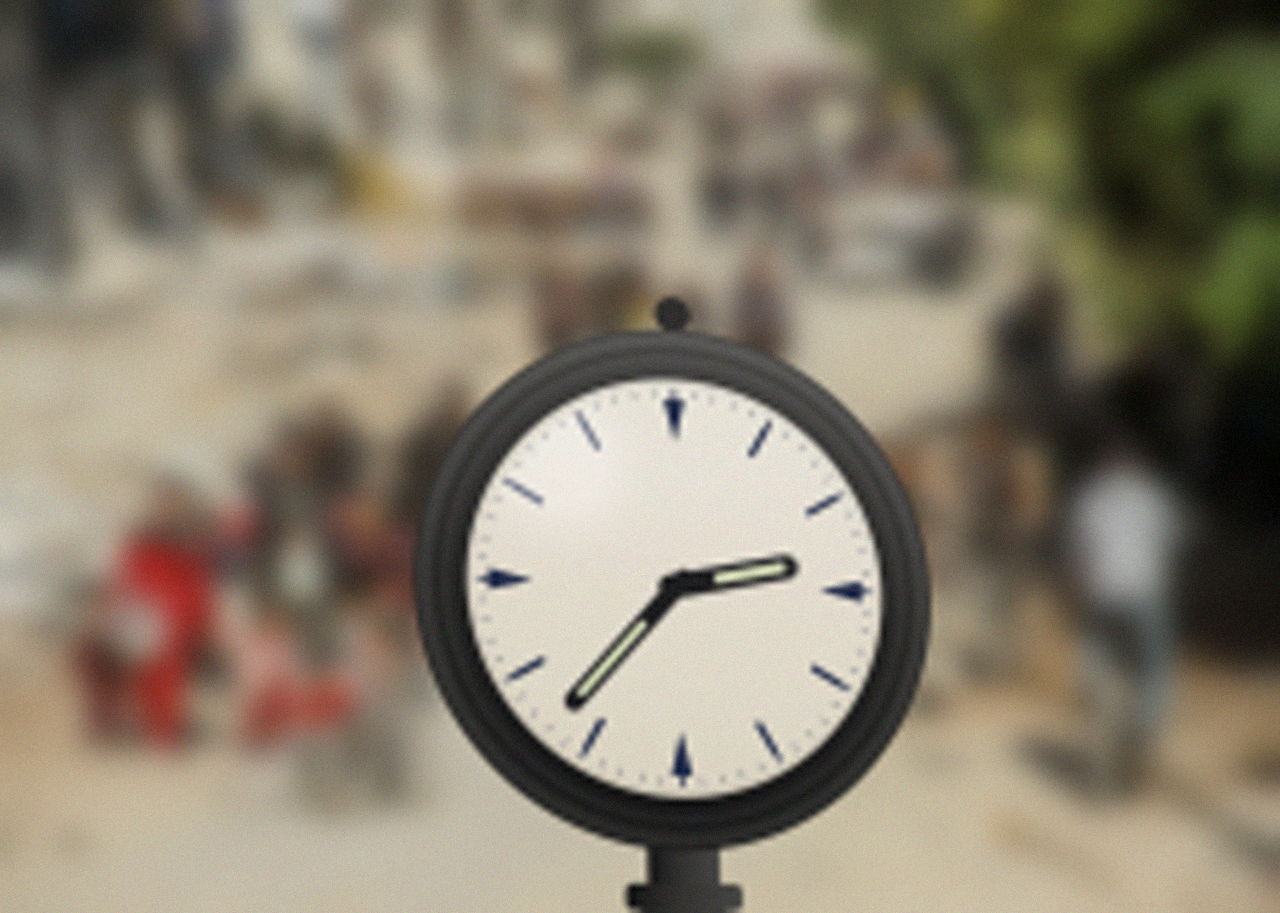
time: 2:37
